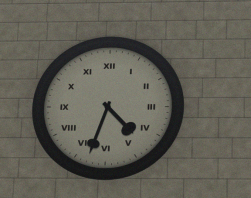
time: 4:33
